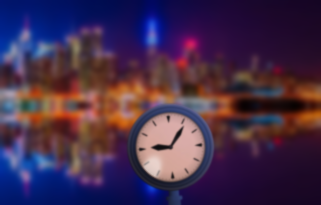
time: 9:06
